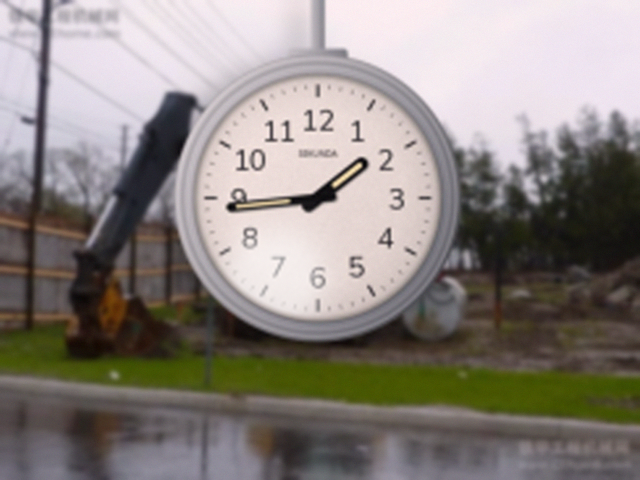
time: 1:44
